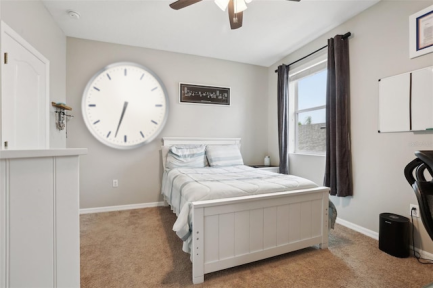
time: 6:33
